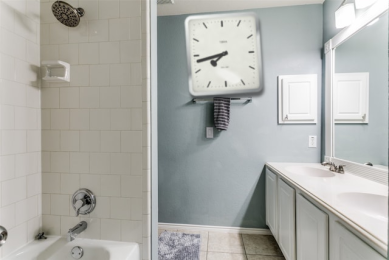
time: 7:43
